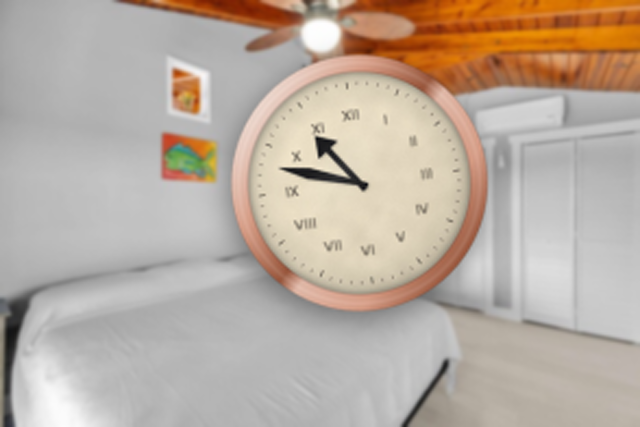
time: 10:48
